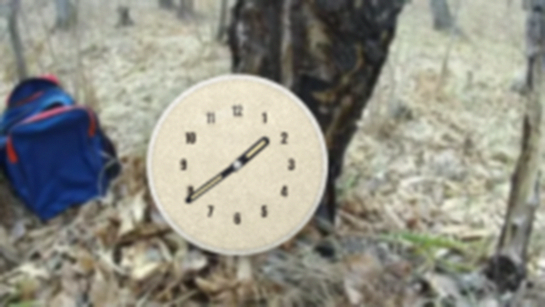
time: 1:39
